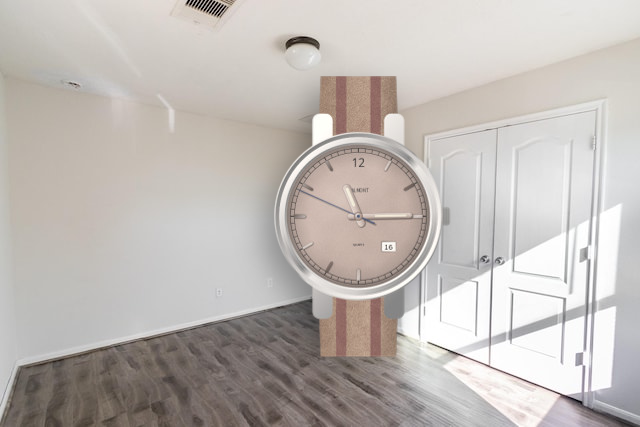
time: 11:14:49
